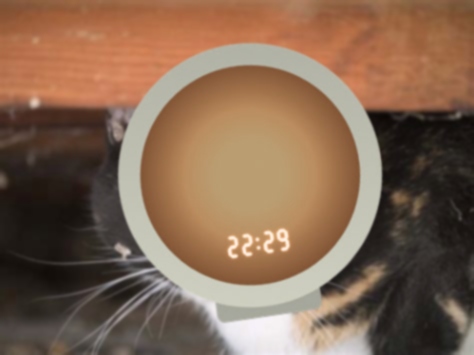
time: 22:29
